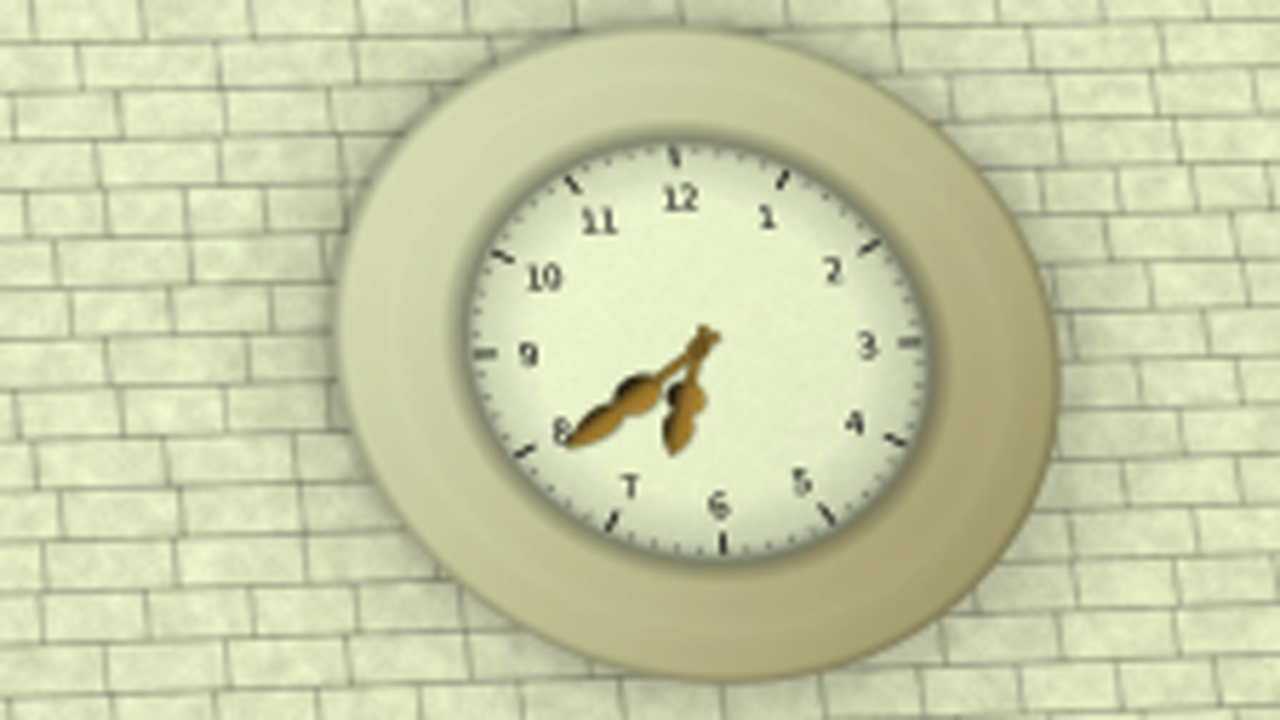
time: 6:39
